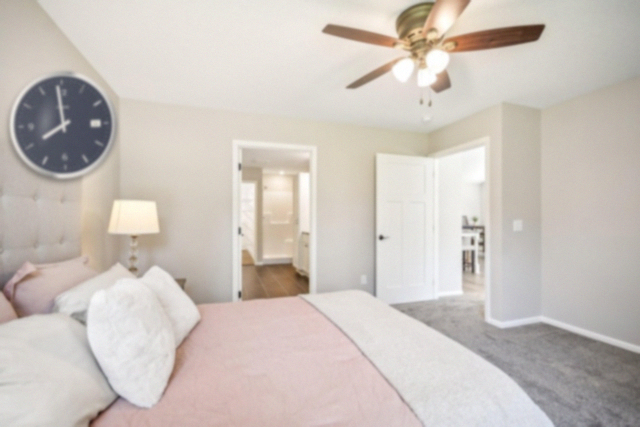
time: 7:59
